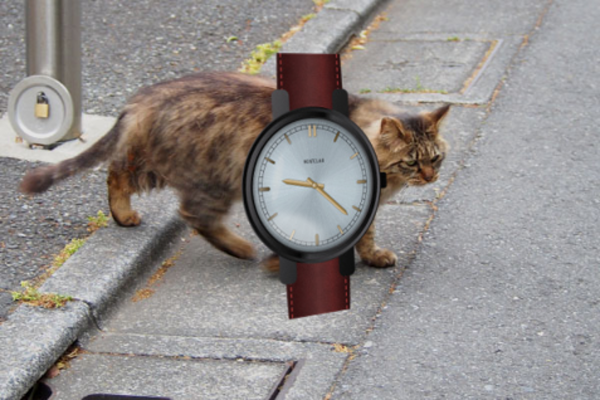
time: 9:22
